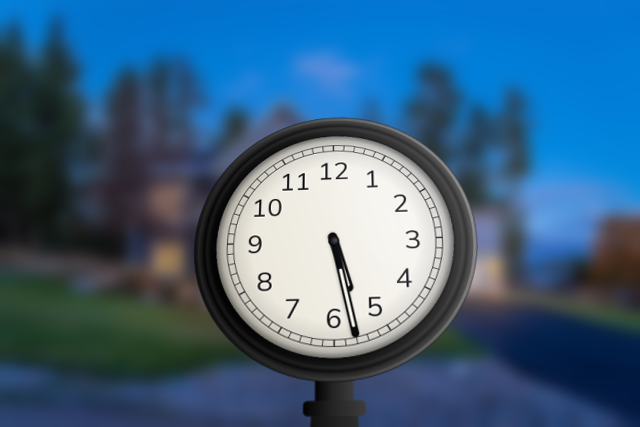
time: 5:28
